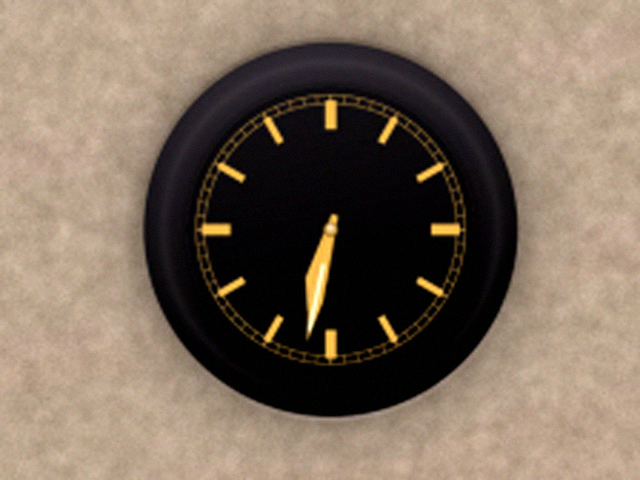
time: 6:32
